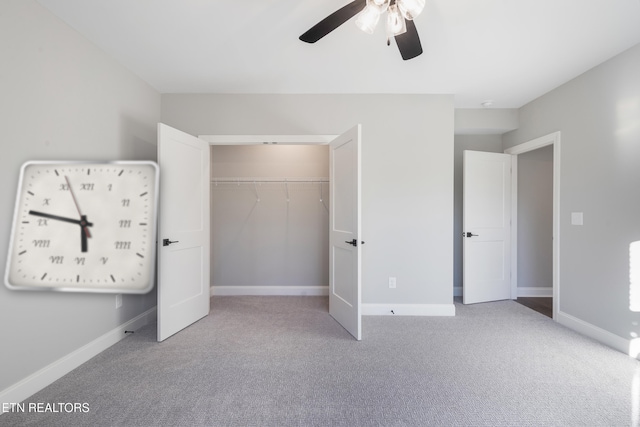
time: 5:46:56
